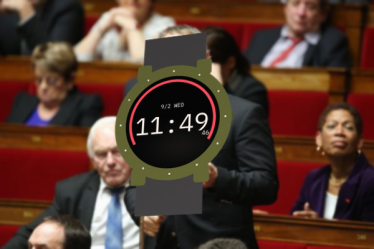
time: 11:49
